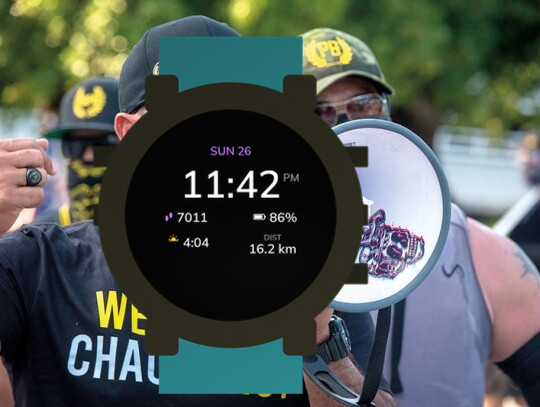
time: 11:42
